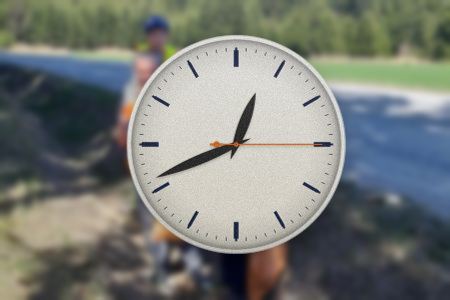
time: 12:41:15
